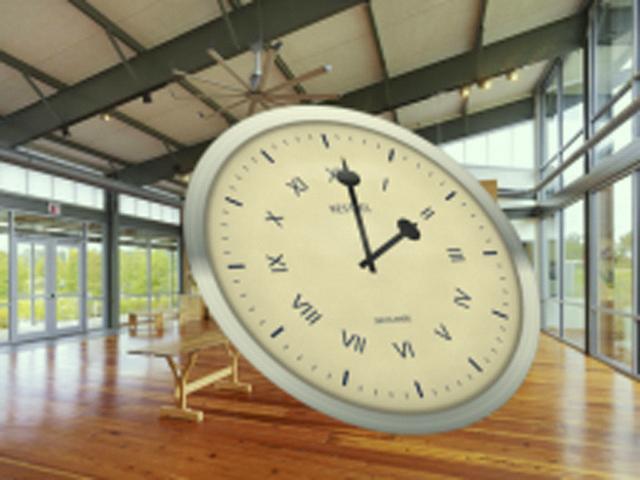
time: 2:01
